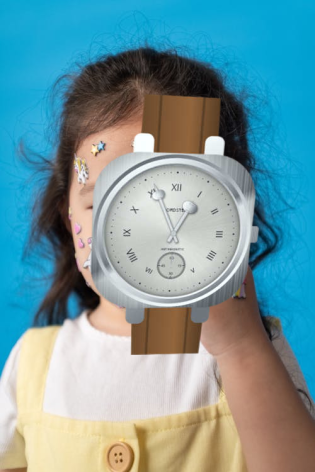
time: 12:56
